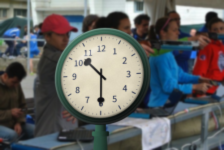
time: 10:30
